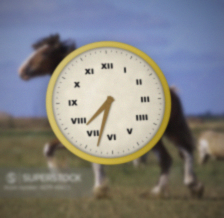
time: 7:33
